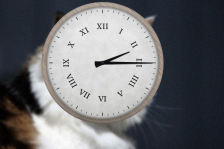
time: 2:15
